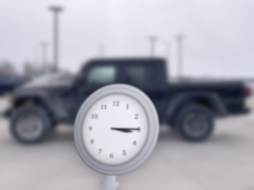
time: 3:15
